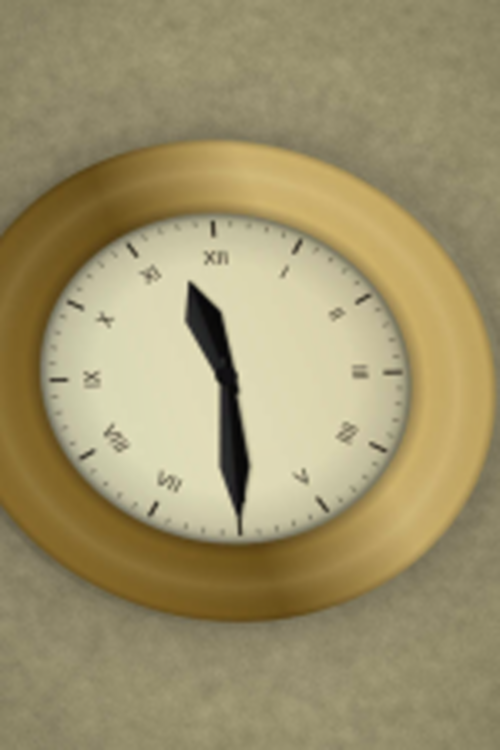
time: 11:30
